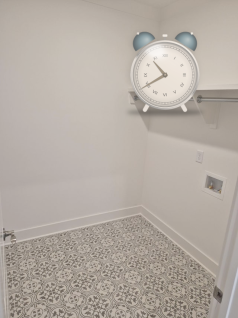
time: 10:40
